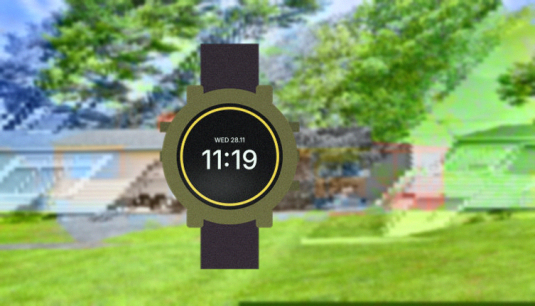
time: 11:19
